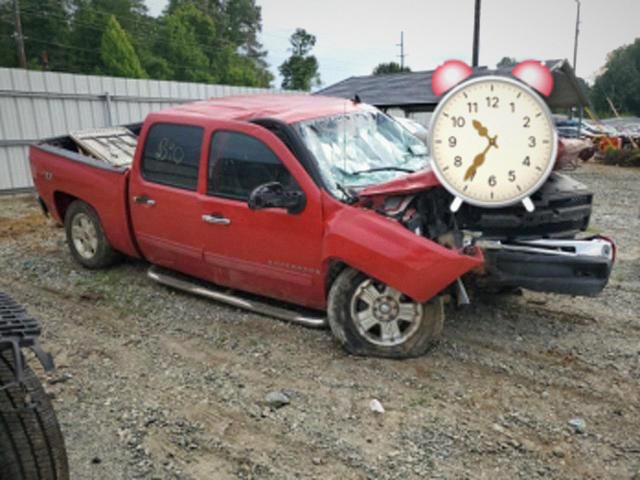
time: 10:36
